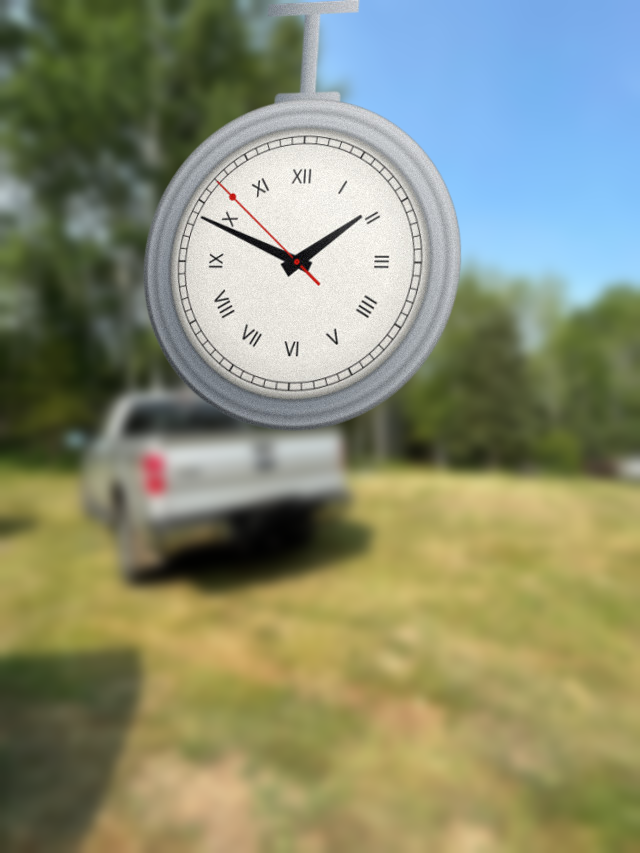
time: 1:48:52
